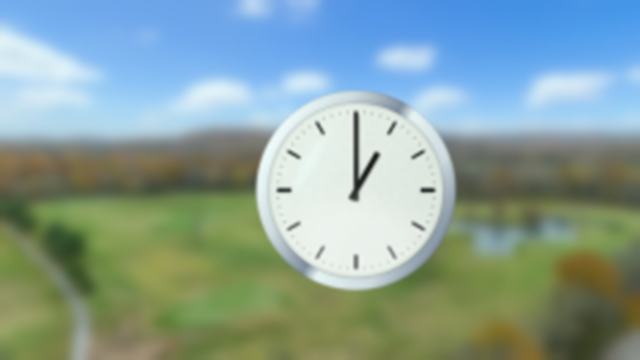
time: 1:00
